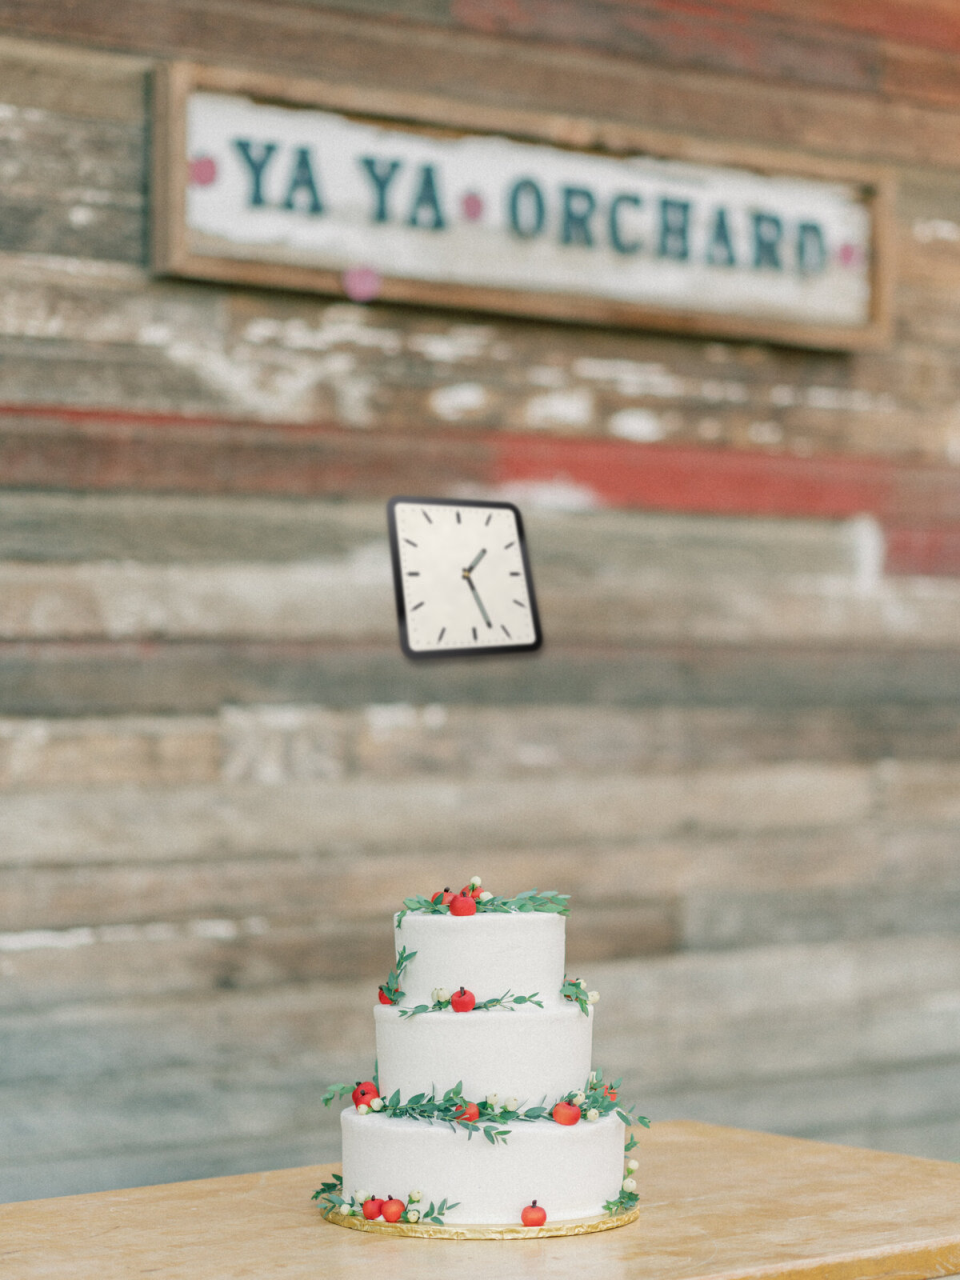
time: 1:27
